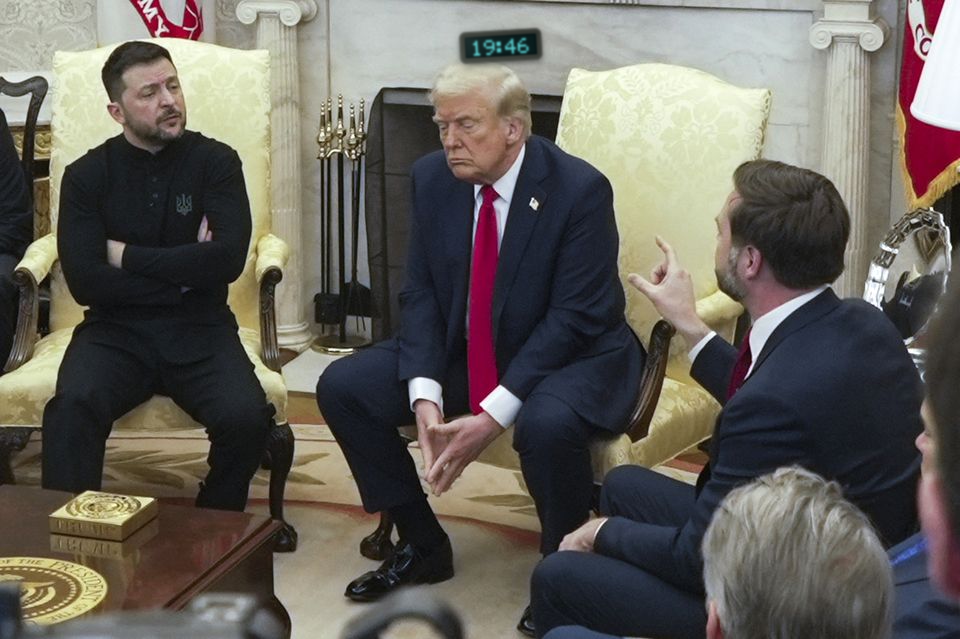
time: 19:46
